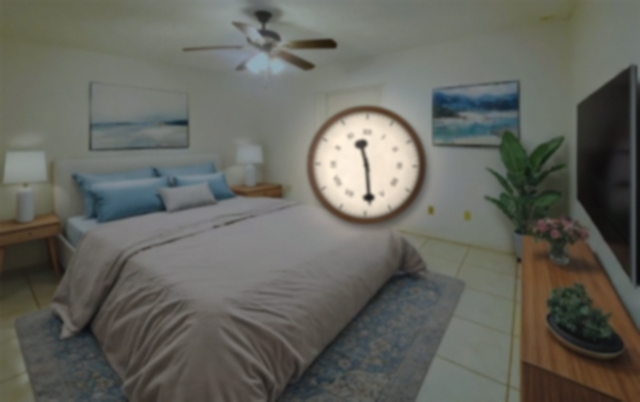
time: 11:29
